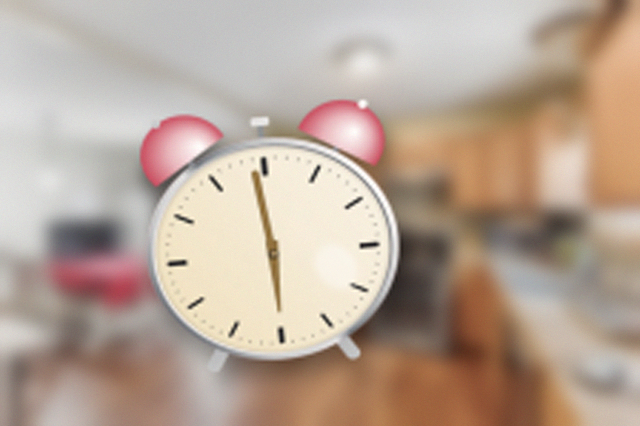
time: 5:59
